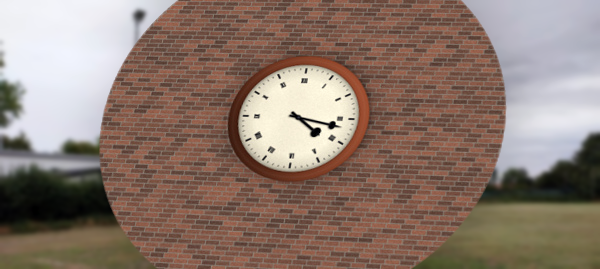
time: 4:17
